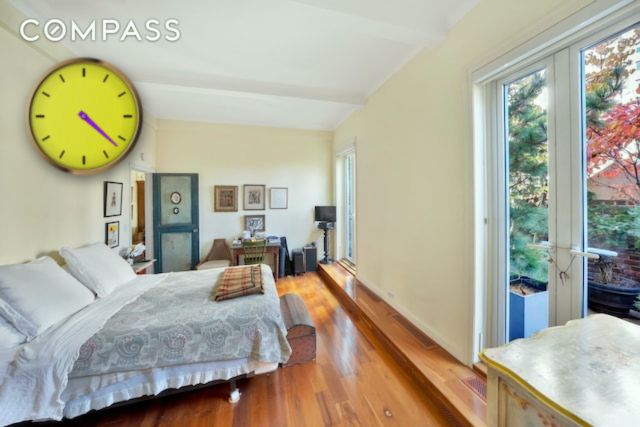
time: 4:22
